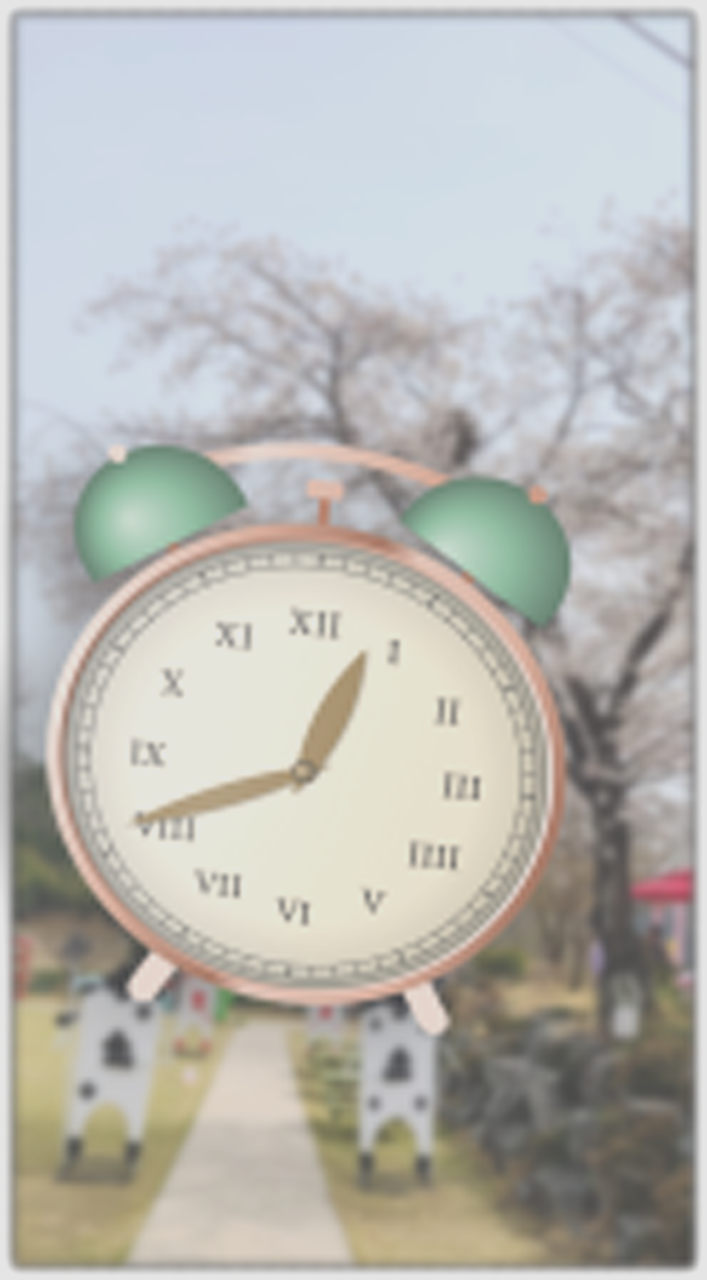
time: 12:41
